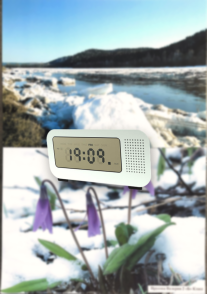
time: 19:09
